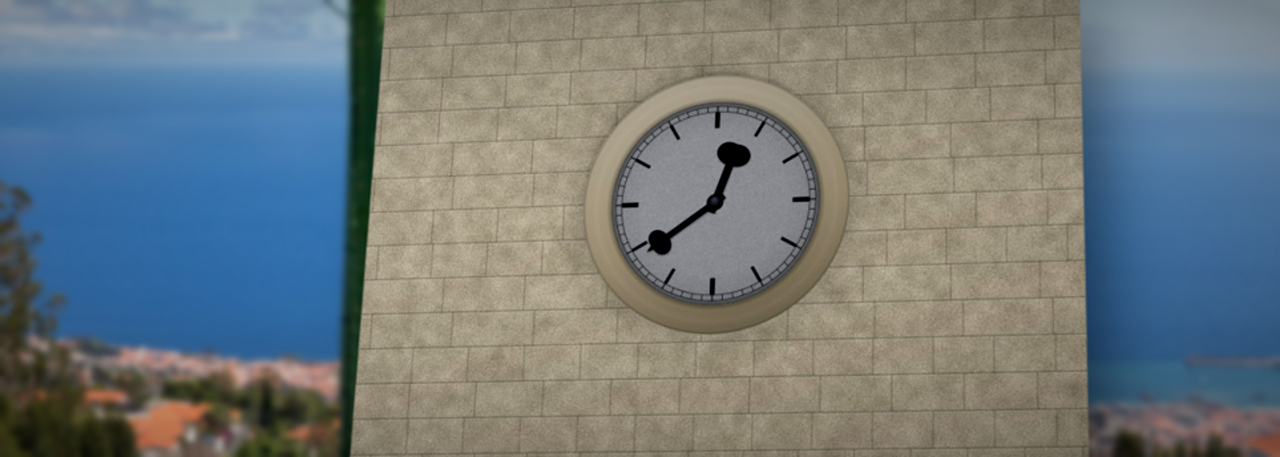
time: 12:39
